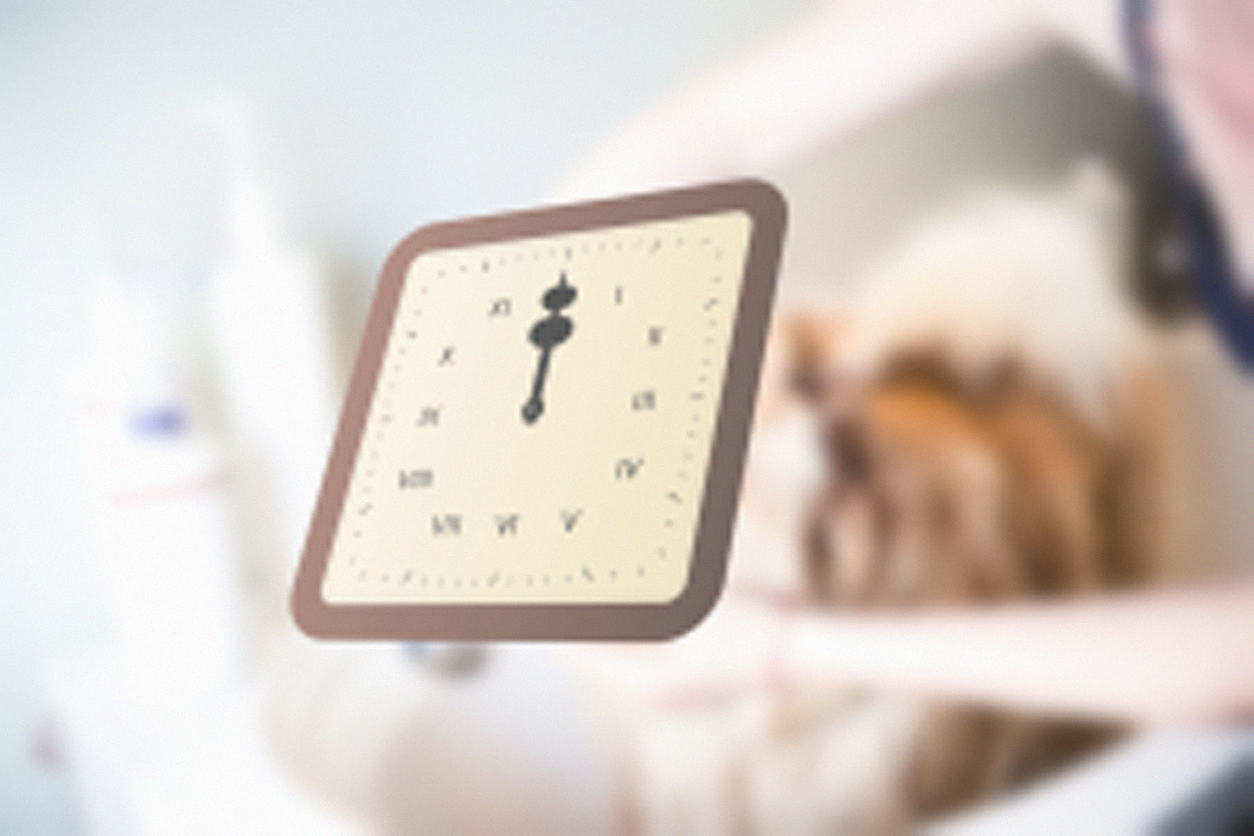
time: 12:00
